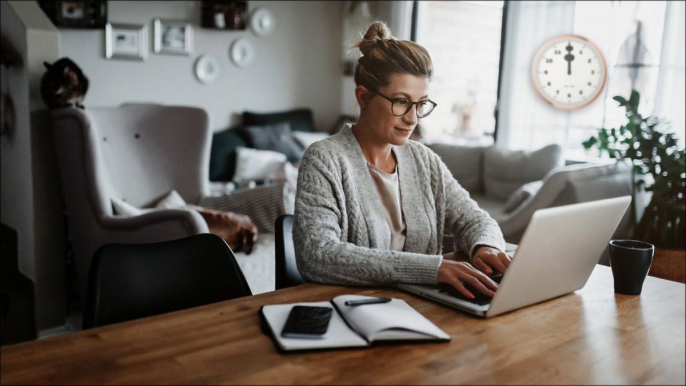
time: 12:00
